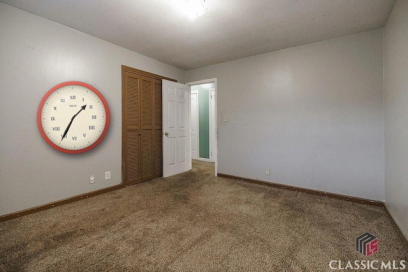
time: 1:35
